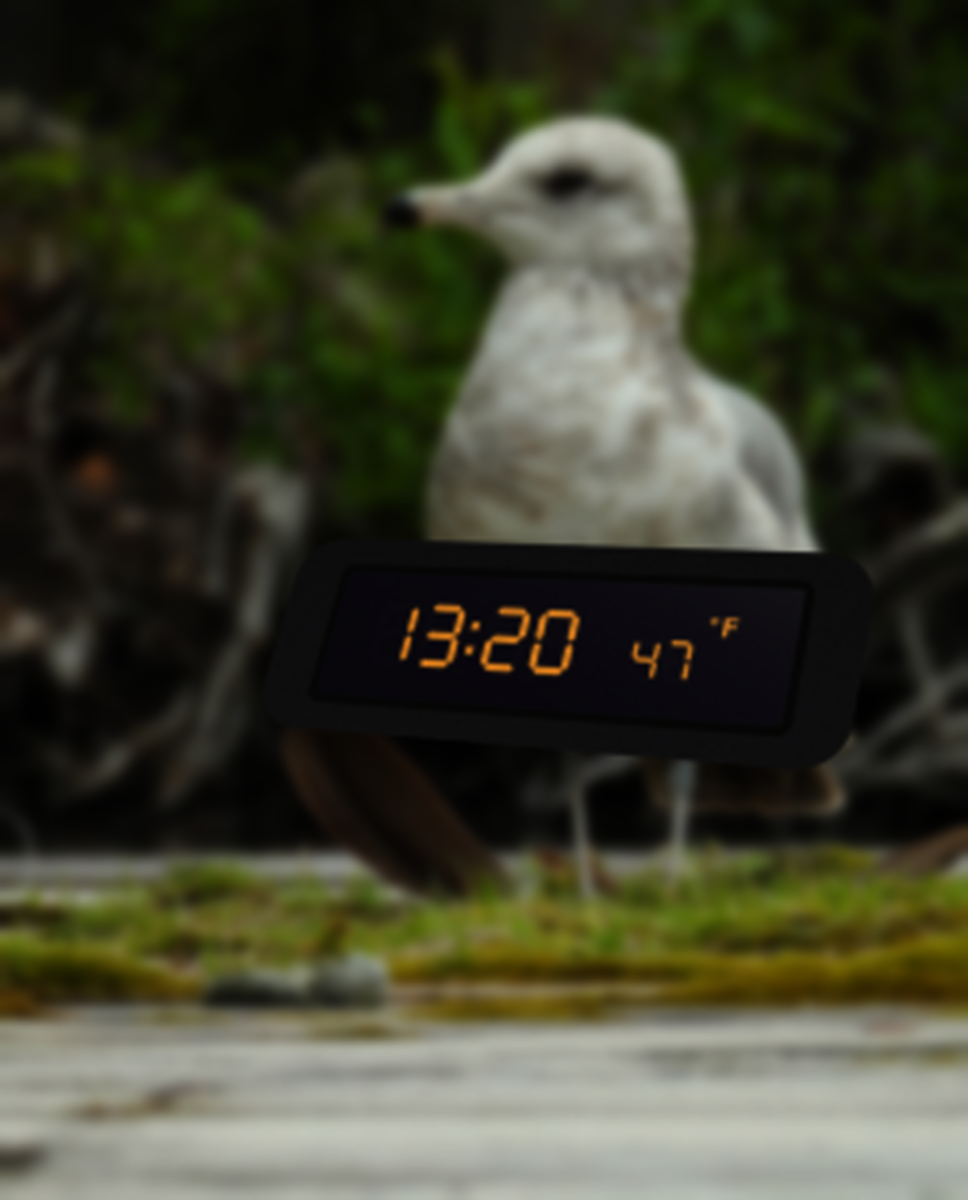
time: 13:20
